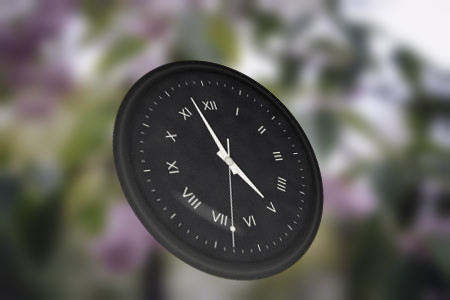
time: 4:57:33
